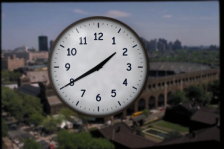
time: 1:40
